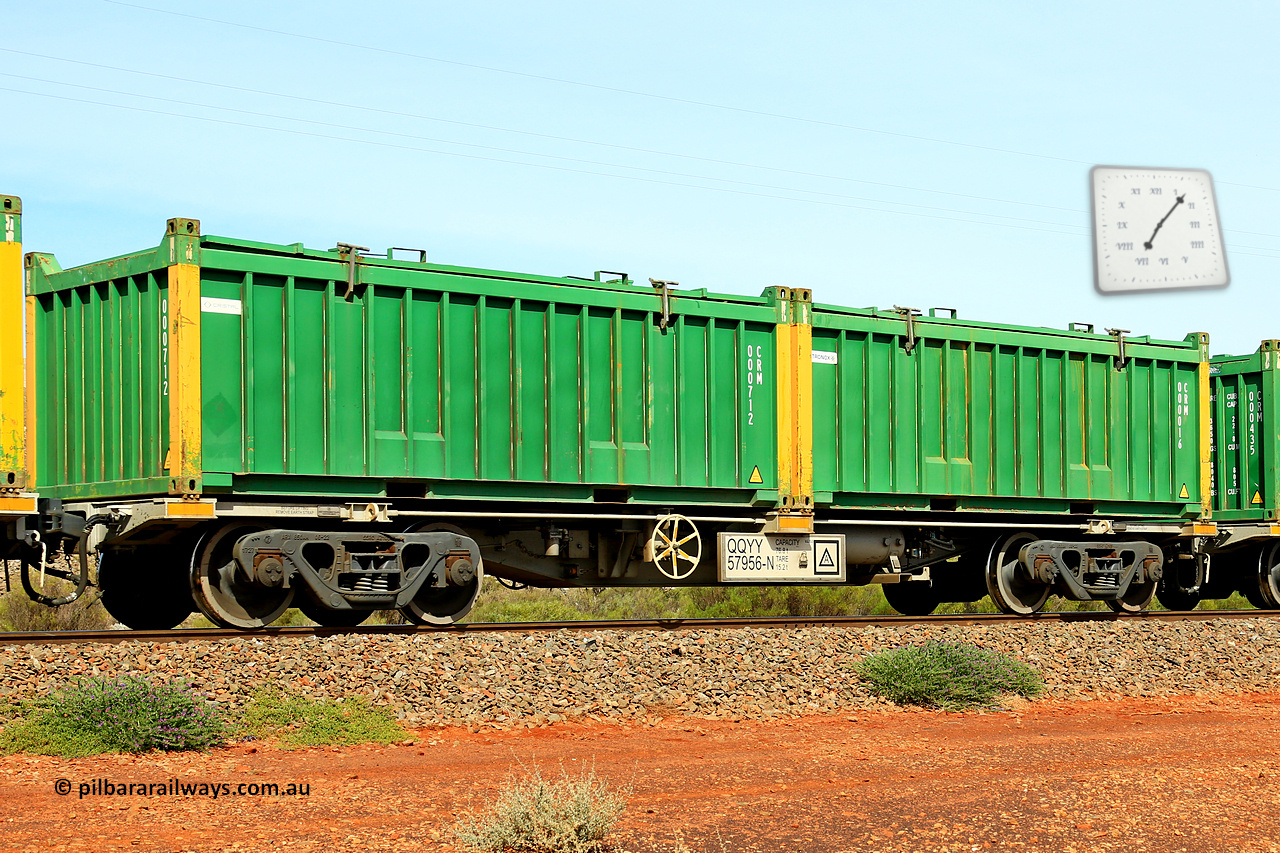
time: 7:07
